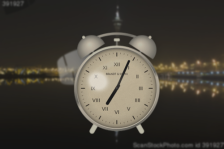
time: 7:04
